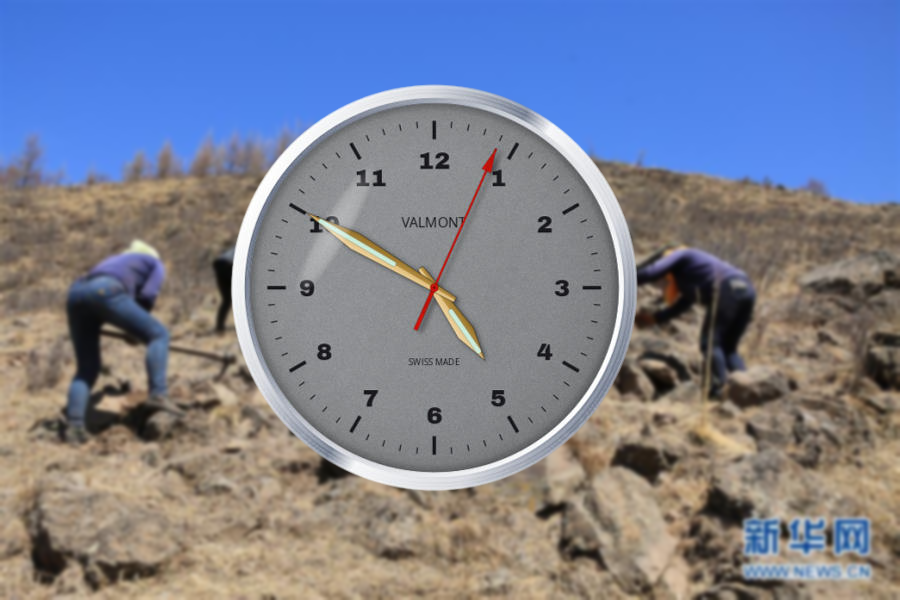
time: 4:50:04
